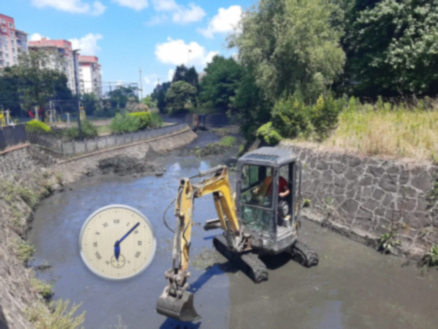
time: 6:08
